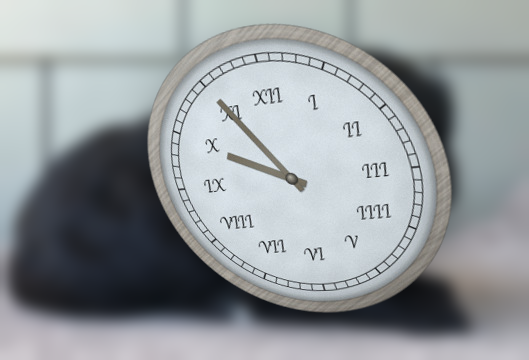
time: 9:55
